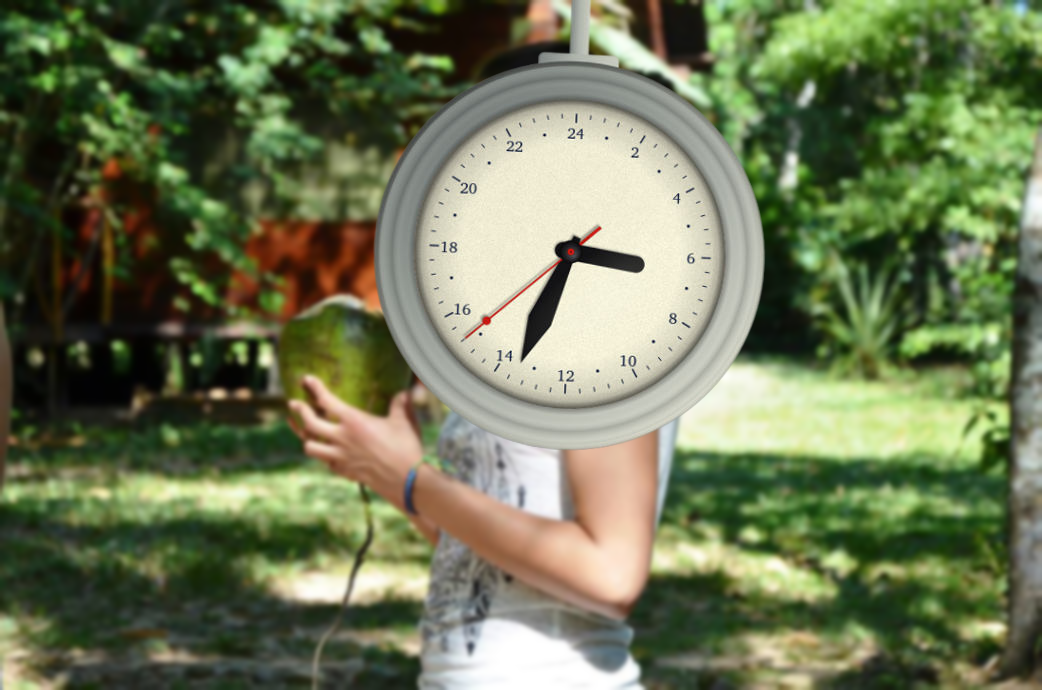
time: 6:33:38
